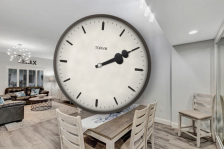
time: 2:10
